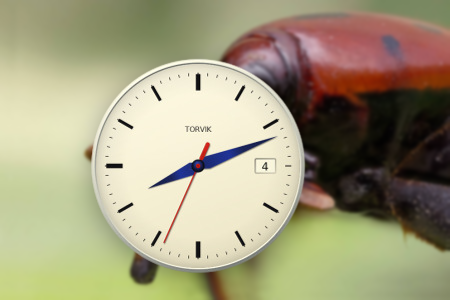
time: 8:11:34
